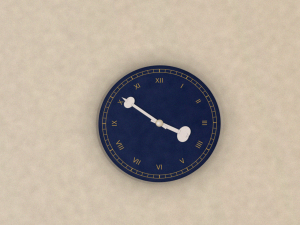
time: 3:51
